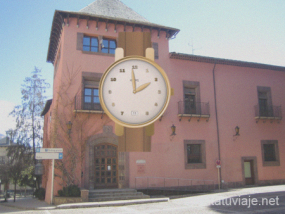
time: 1:59
